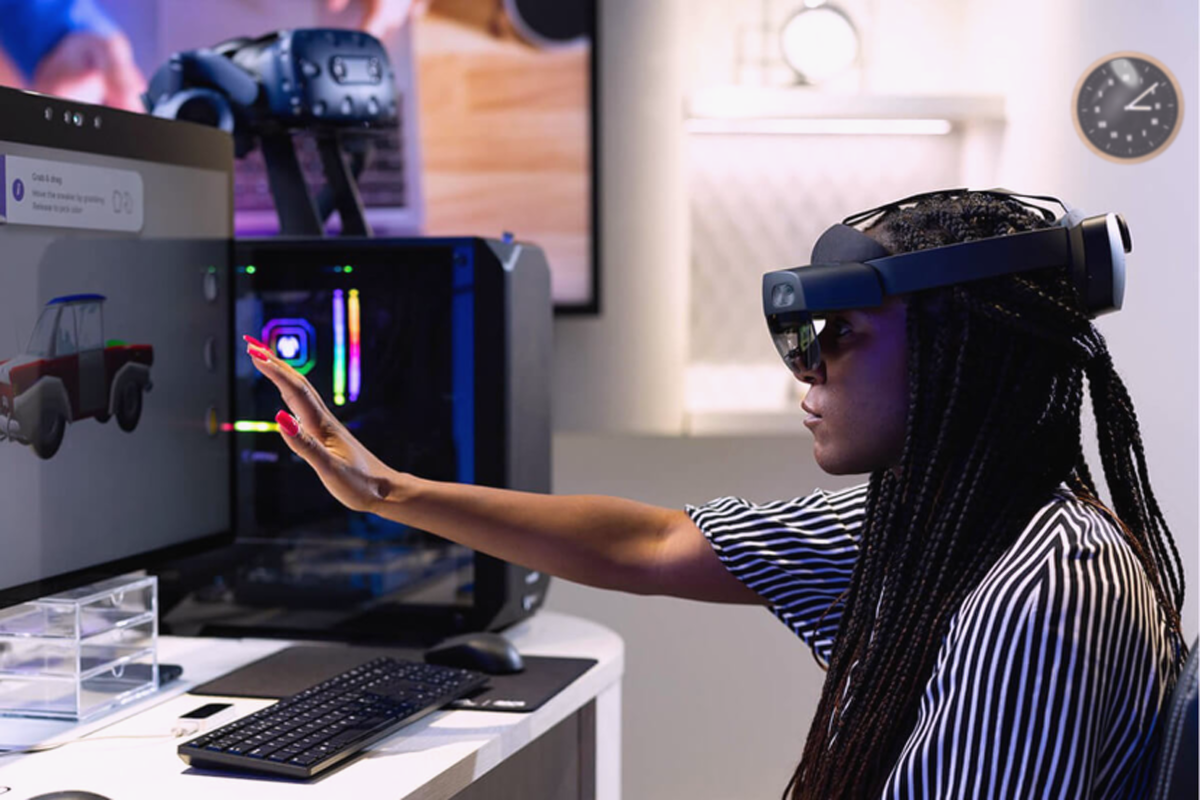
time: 3:09
